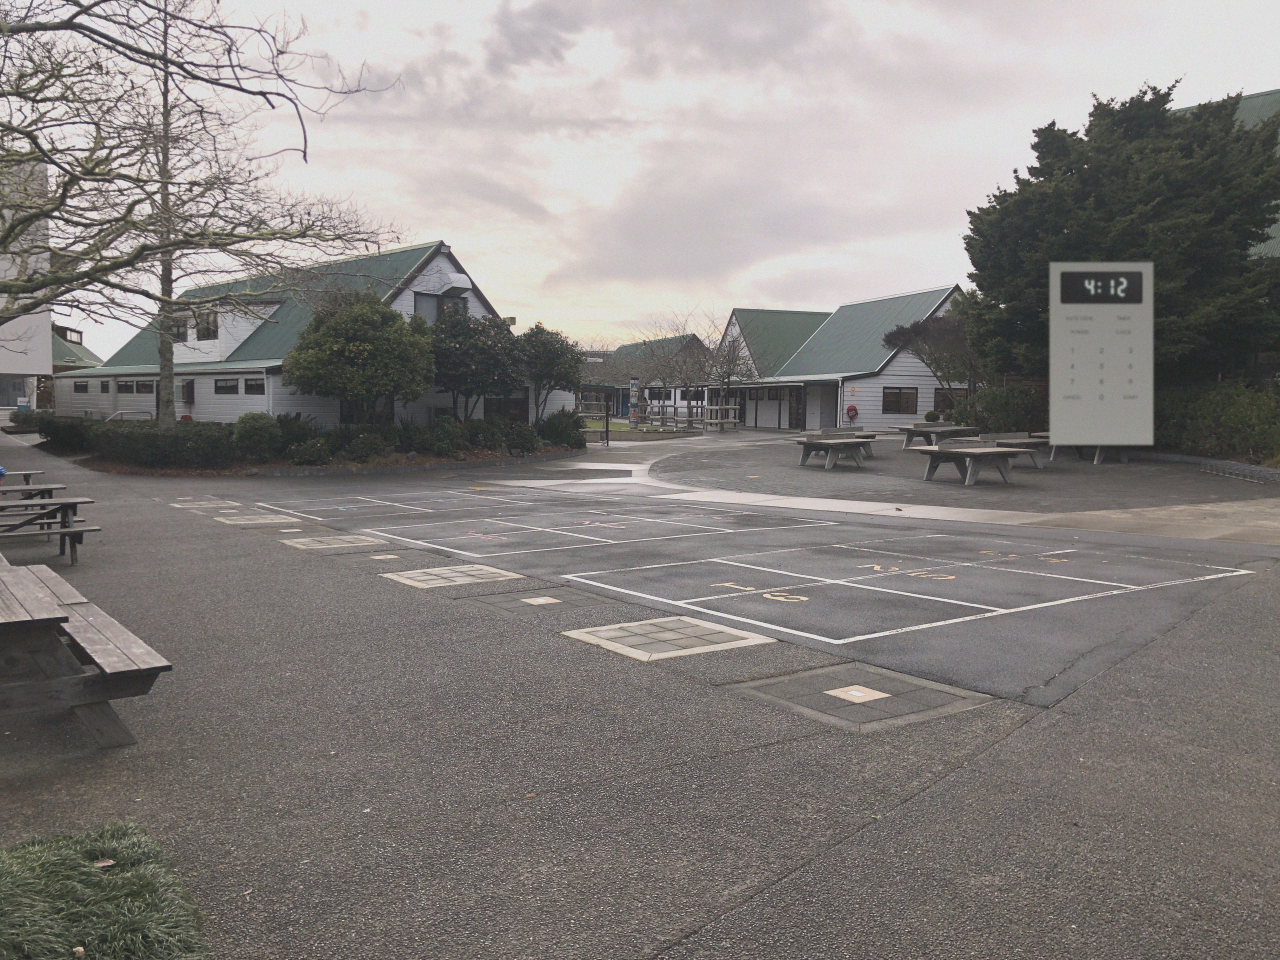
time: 4:12
